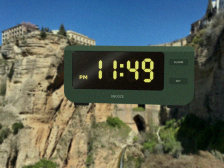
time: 11:49
